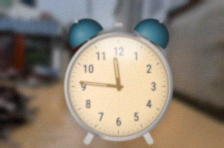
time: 11:46
